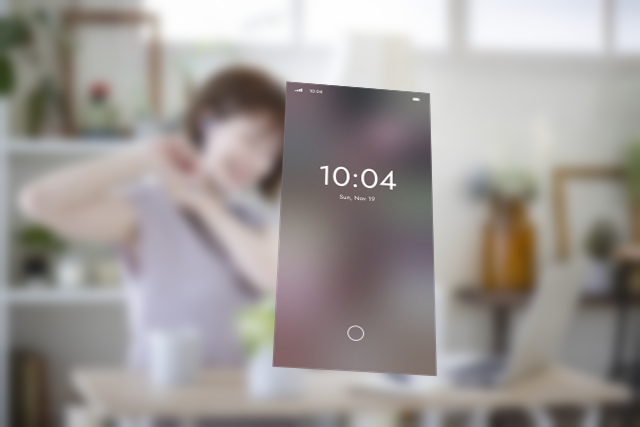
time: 10:04
